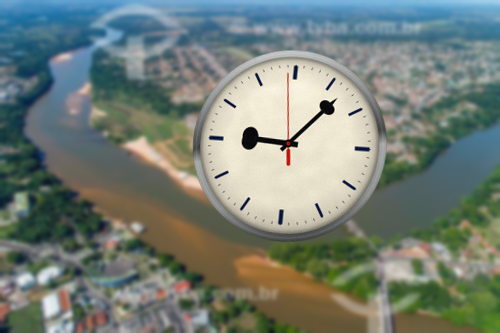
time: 9:06:59
